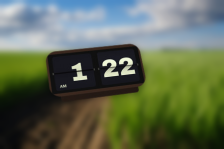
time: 1:22
